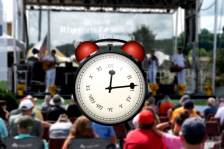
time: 12:14
